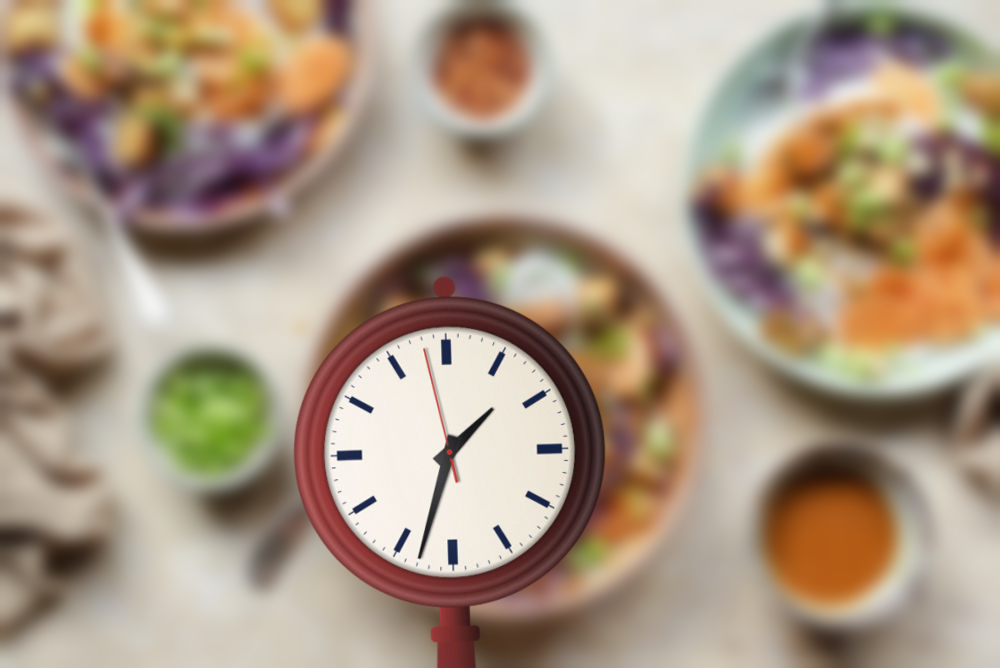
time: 1:32:58
